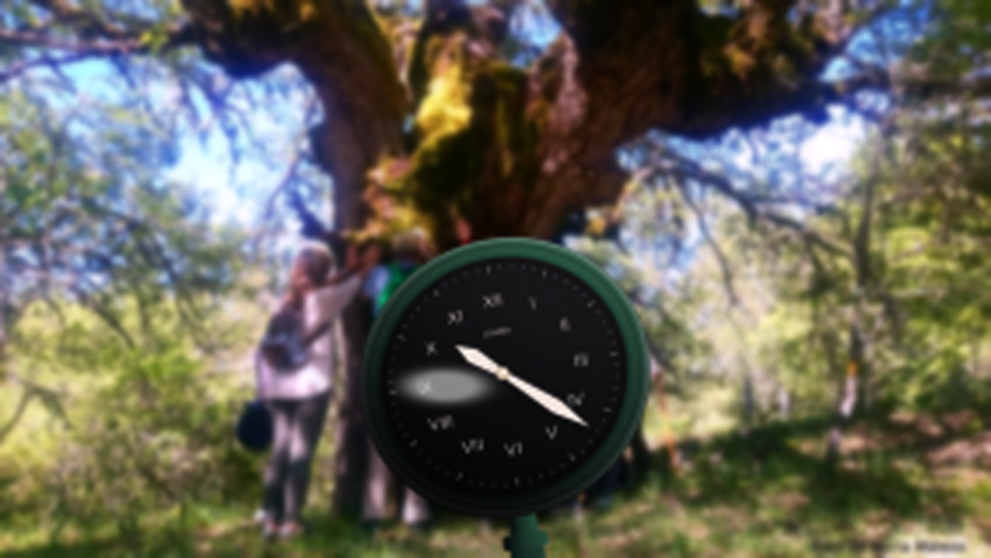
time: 10:22
